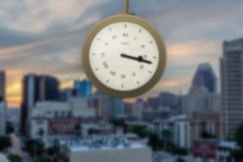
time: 3:17
